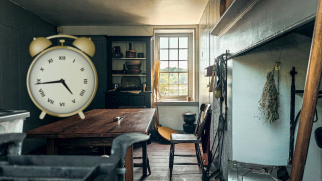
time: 4:44
